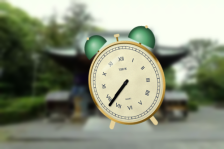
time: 7:38
